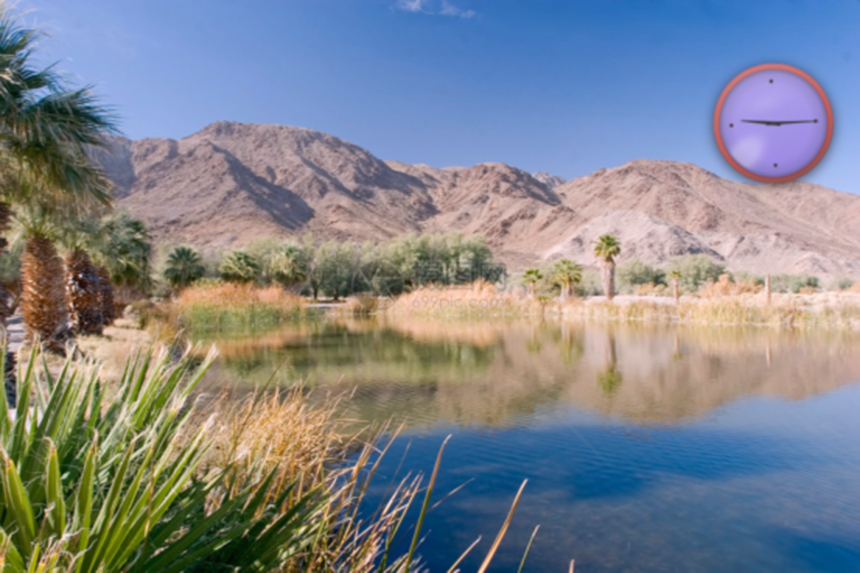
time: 9:15
